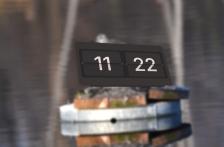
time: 11:22
